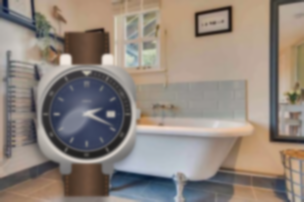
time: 2:19
